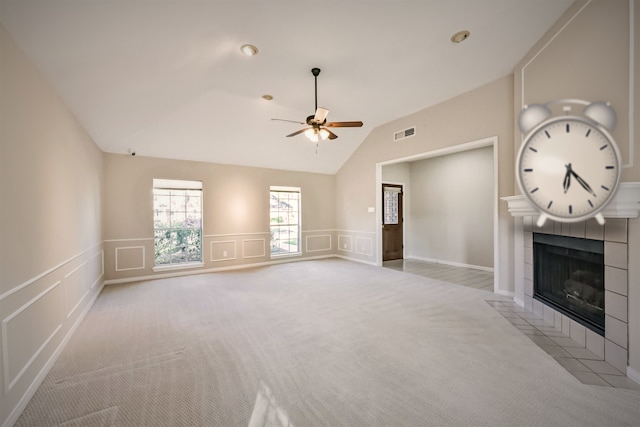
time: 6:23
